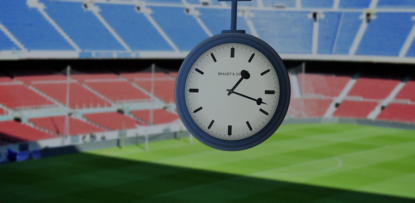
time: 1:18
